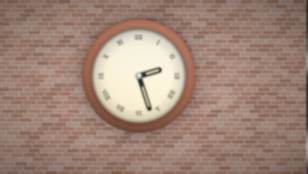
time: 2:27
